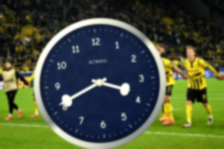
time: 3:41
